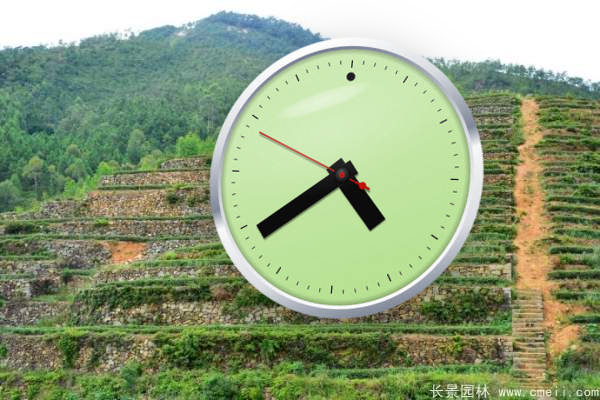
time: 4:38:49
